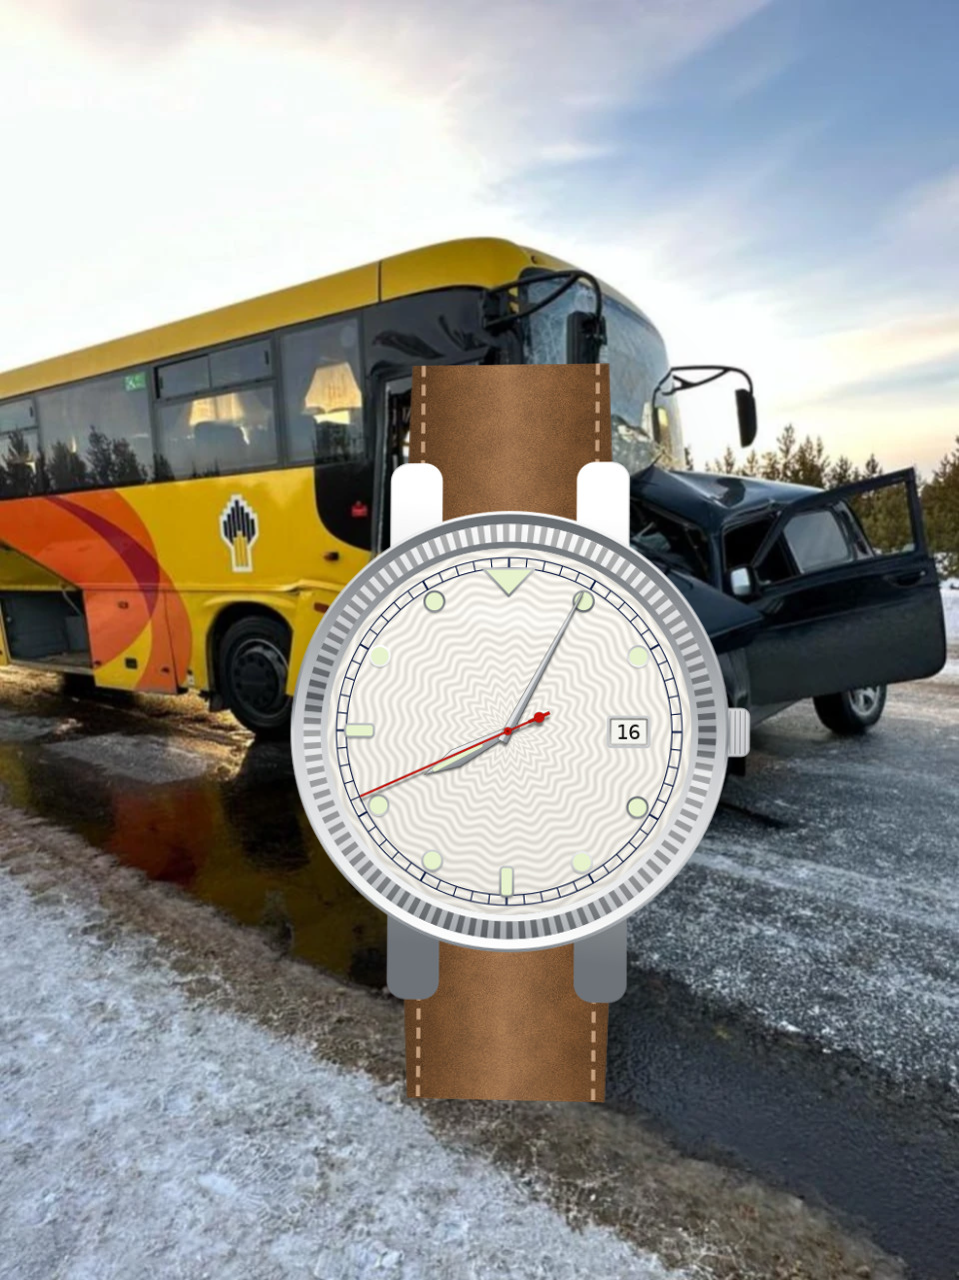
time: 8:04:41
